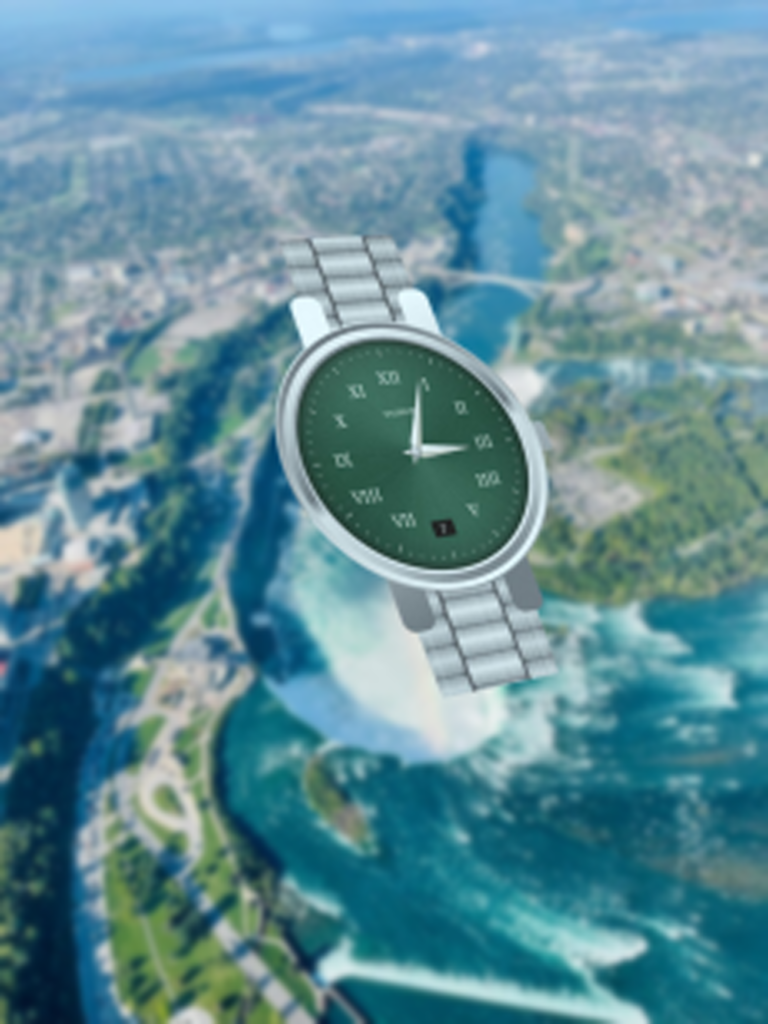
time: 3:04
